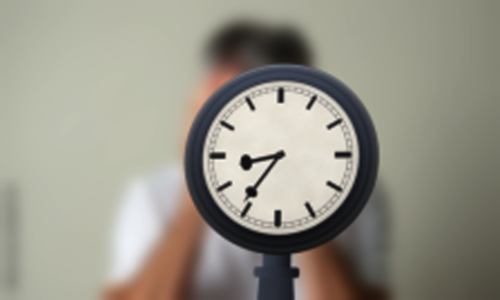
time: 8:36
